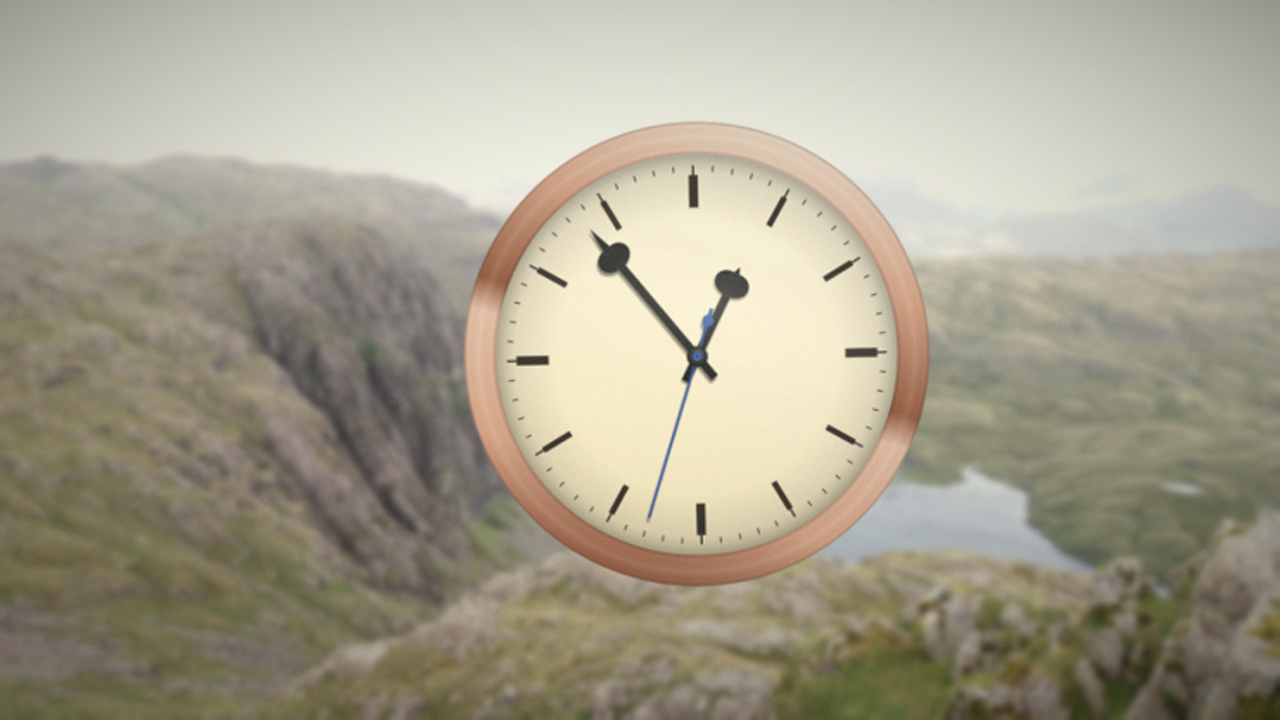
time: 12:53:33
